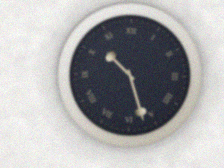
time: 10:27
